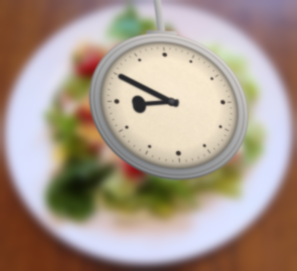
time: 8:50
